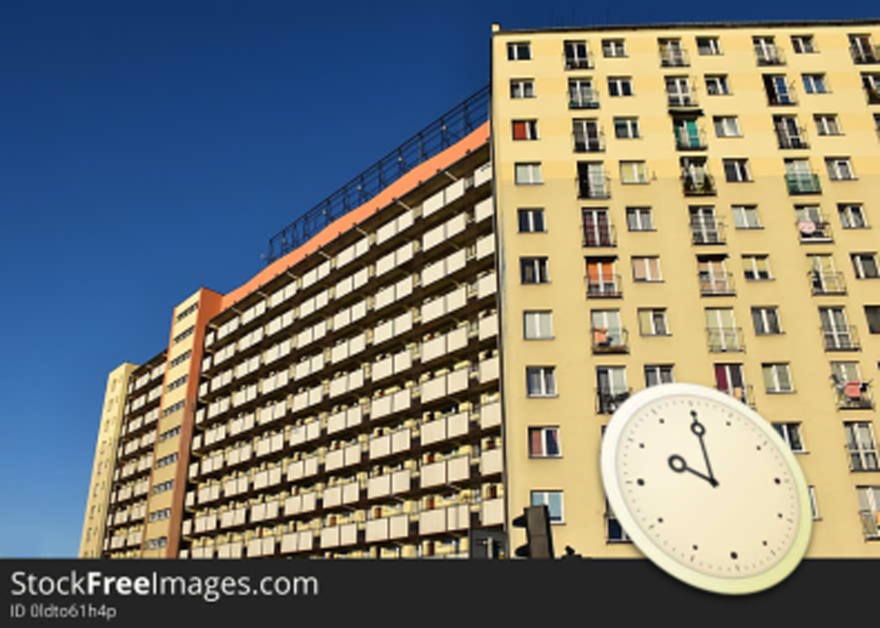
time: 10:00
